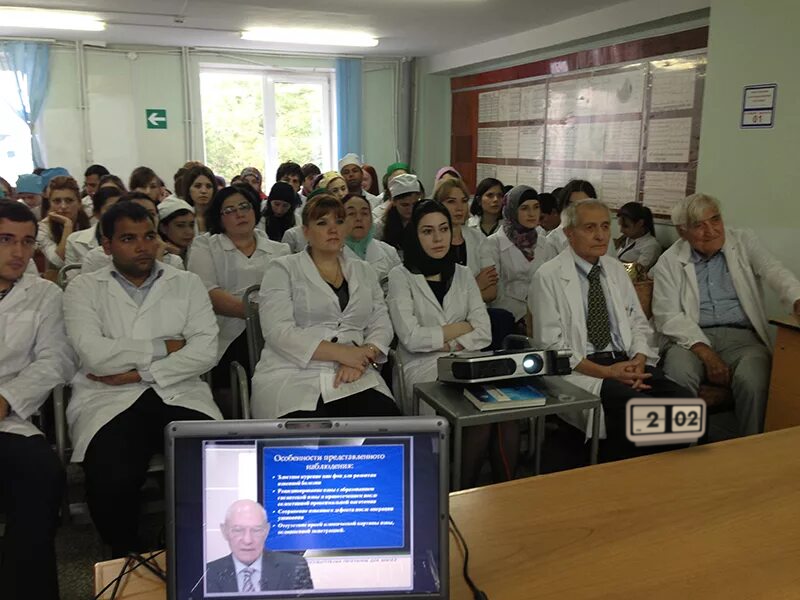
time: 2:02
